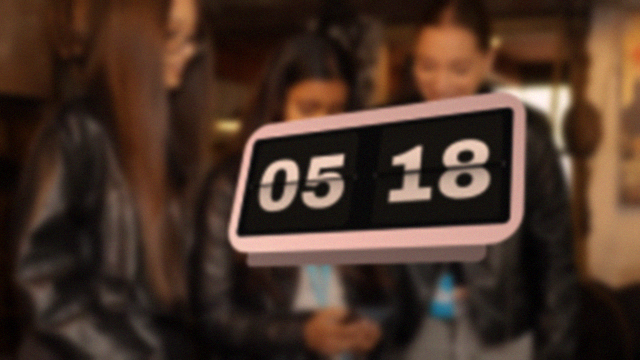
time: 5:18
